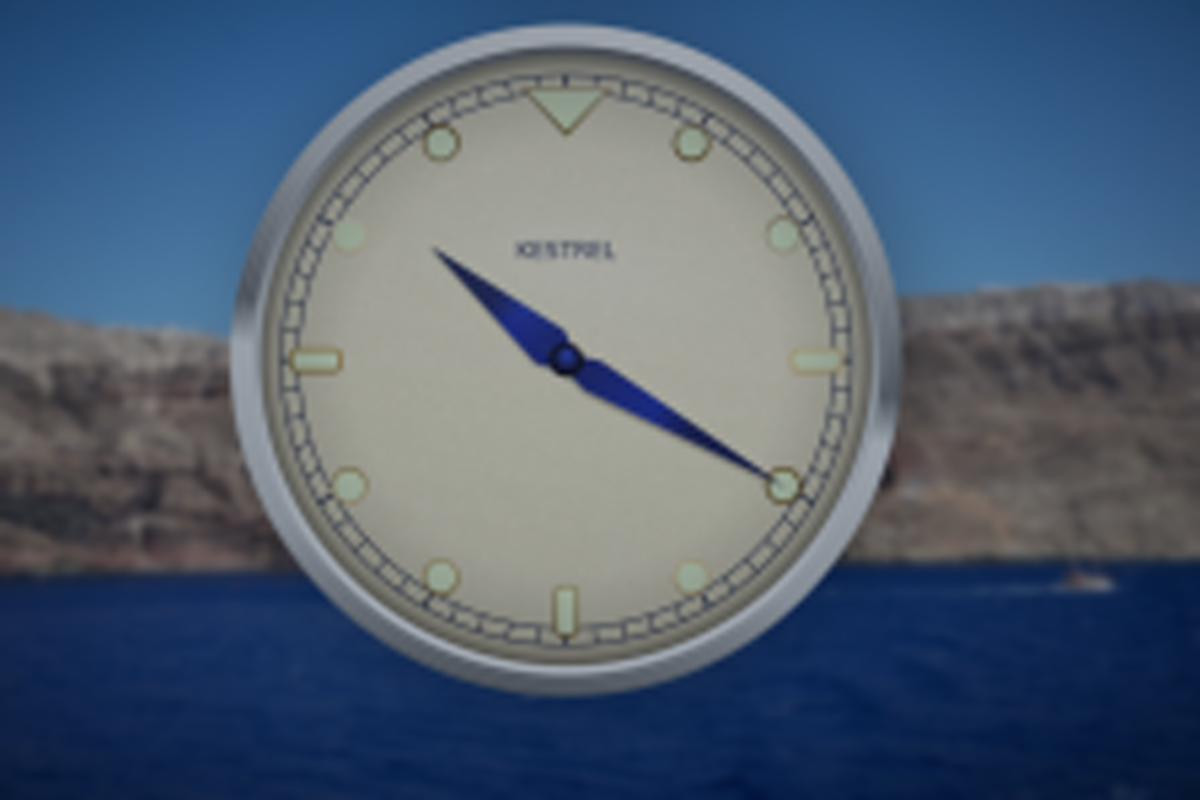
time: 10:20
